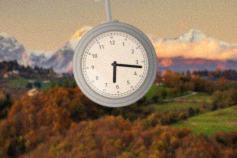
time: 6:17
